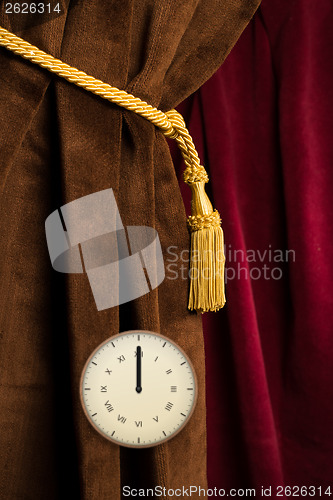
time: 12:00
